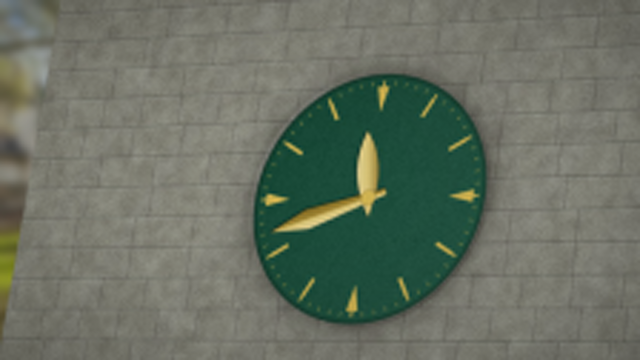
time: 11:42
